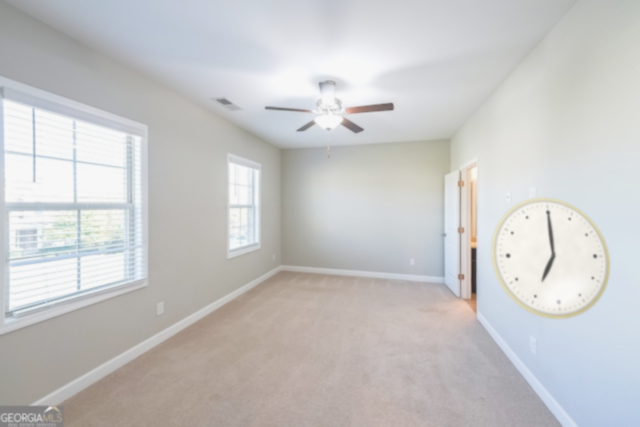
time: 7:00
